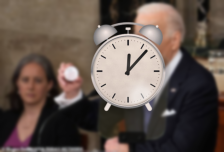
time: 12:07
